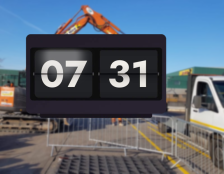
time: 7:31
